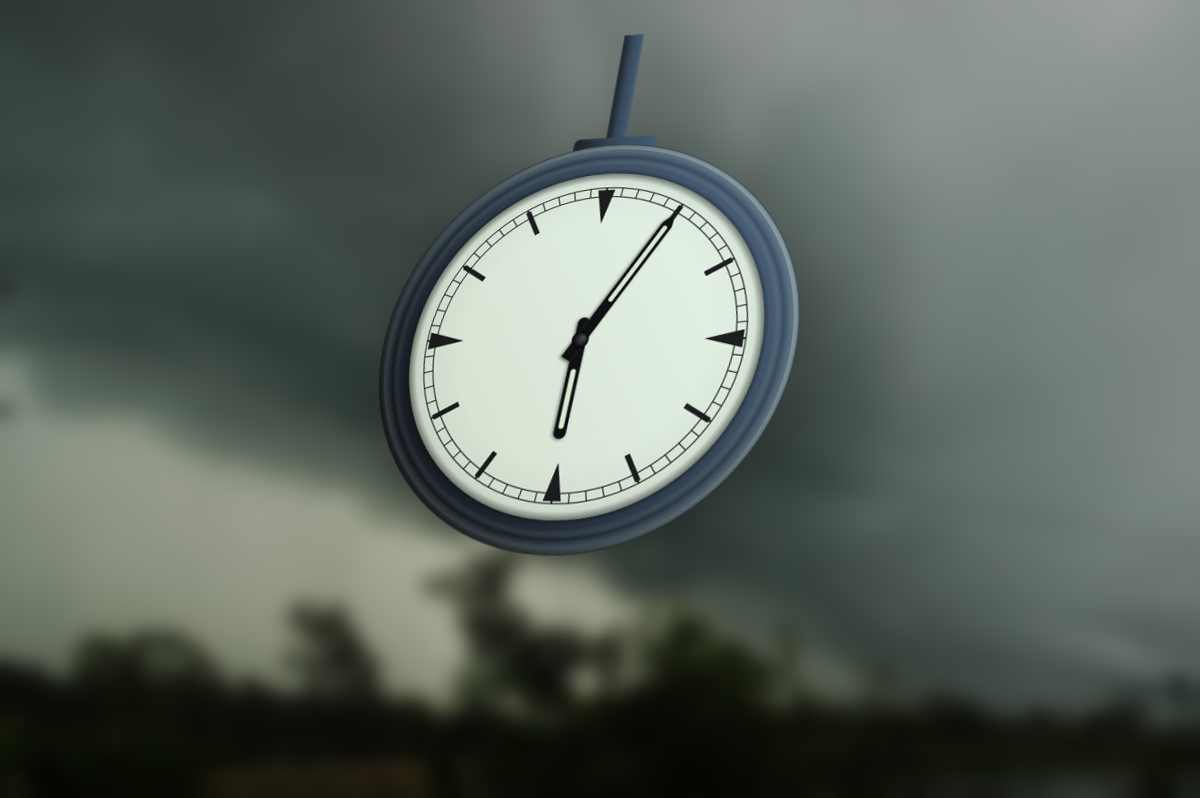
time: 6:05
